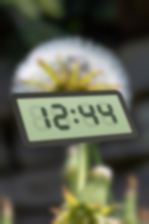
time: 12:44
